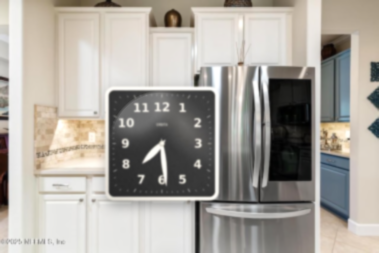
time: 7:29
